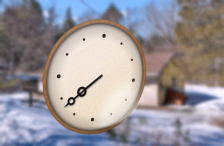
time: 7:38
